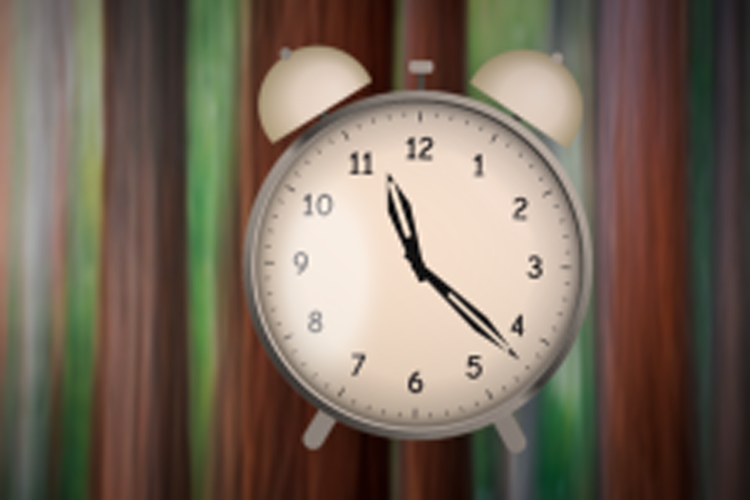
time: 11:22
